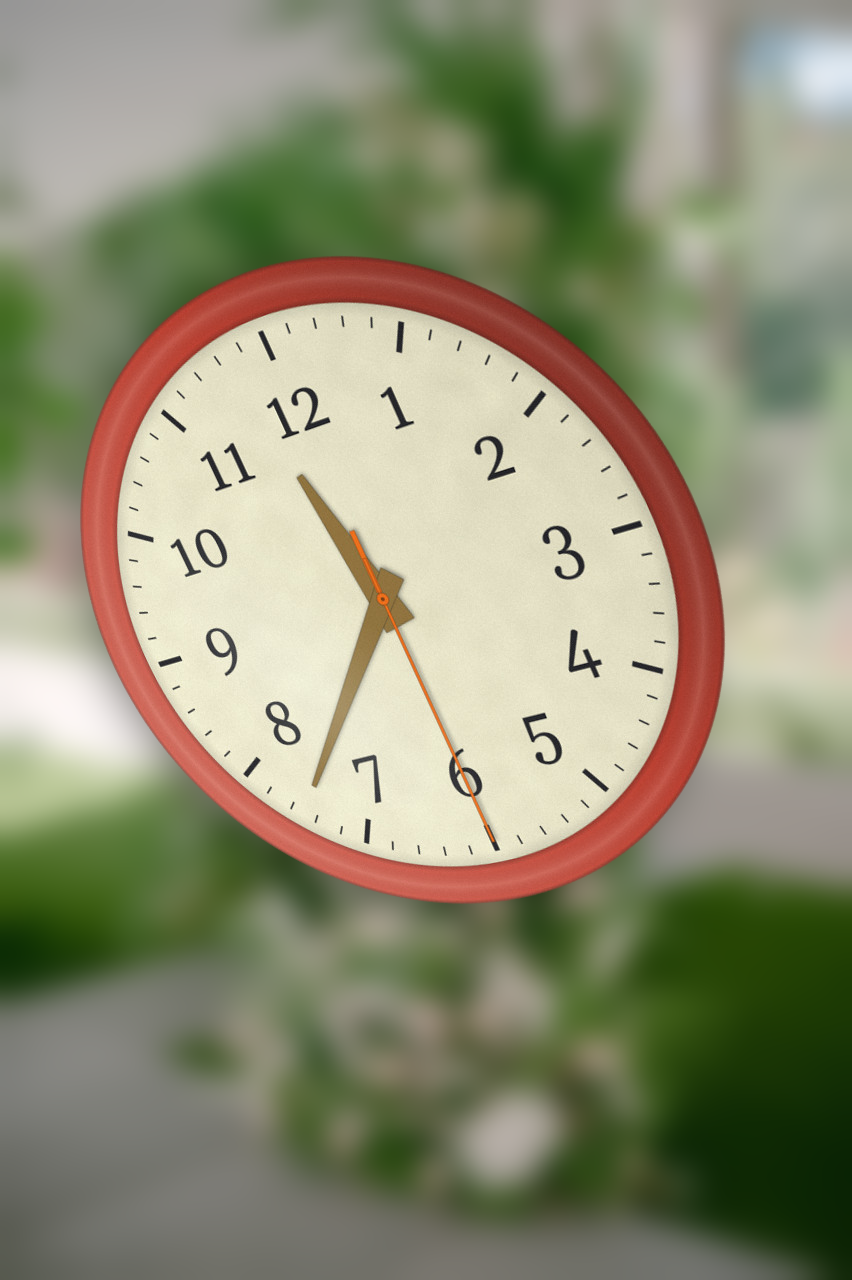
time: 11:37:30
